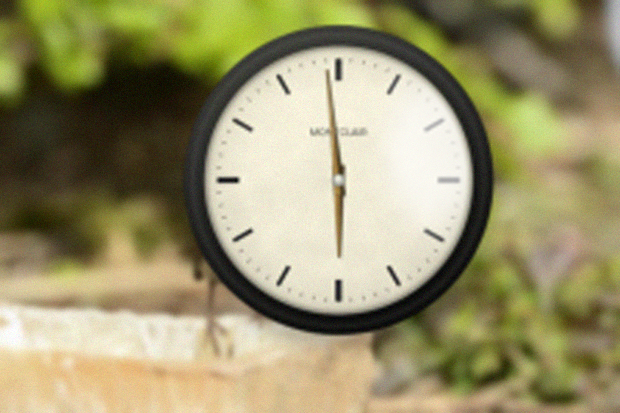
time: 5:59
